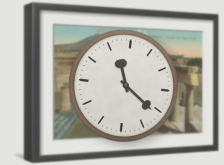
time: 11:21
